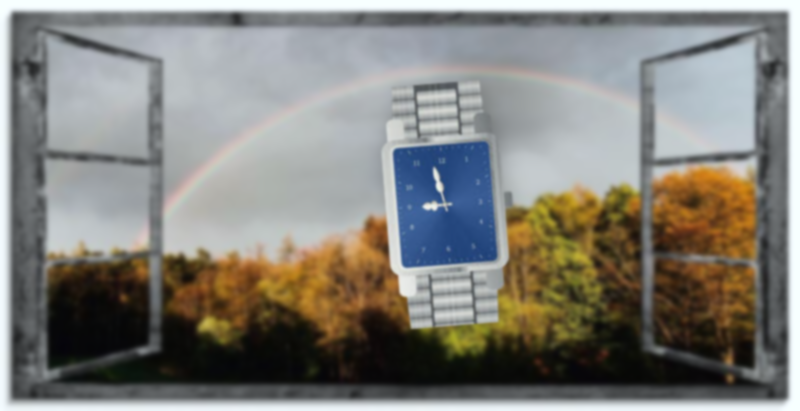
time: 8:58
